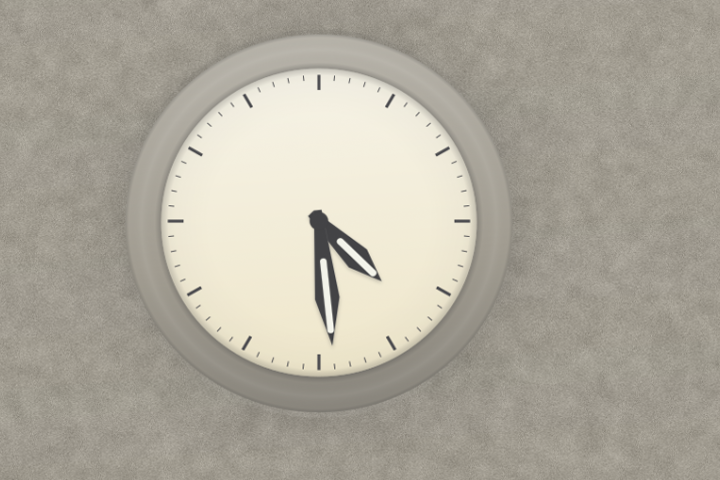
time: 4:29
